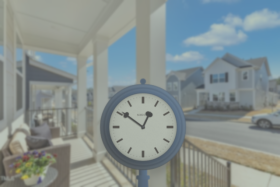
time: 12:51
